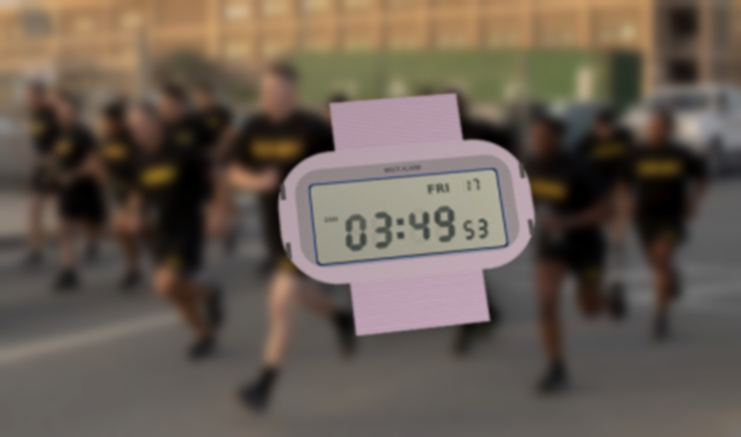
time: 3:49:53
